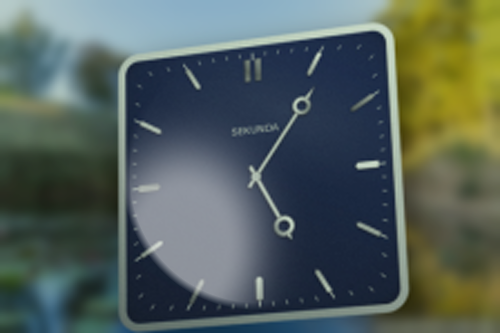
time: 5:06
